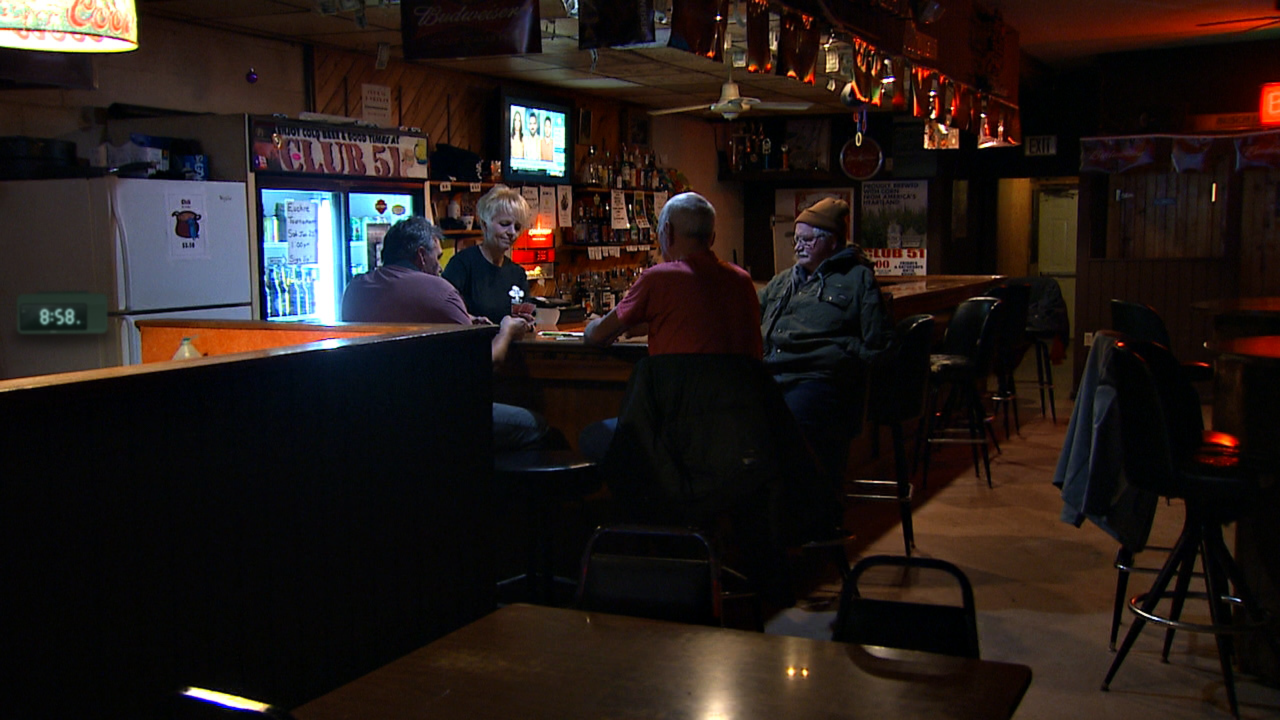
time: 8:58
